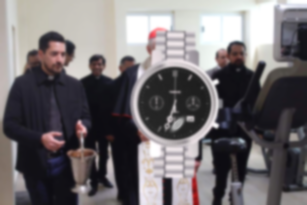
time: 6:33
